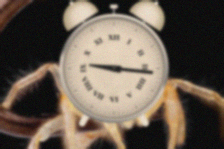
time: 9:16
